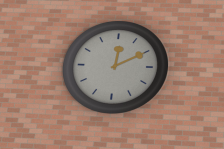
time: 12:10
